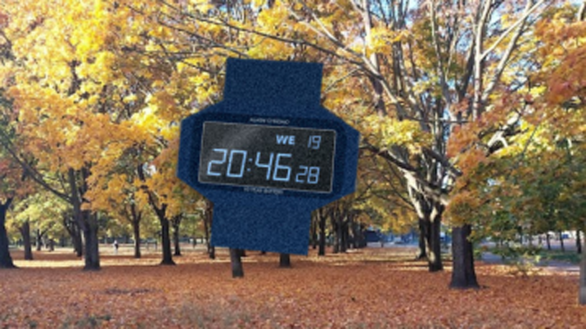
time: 20:46:28
